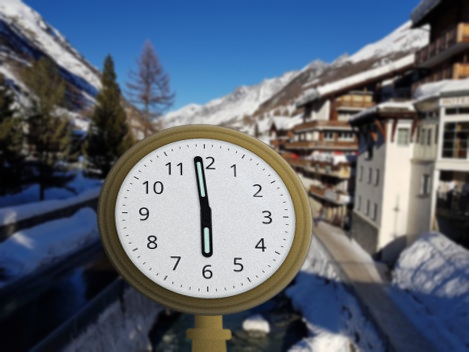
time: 5:59
